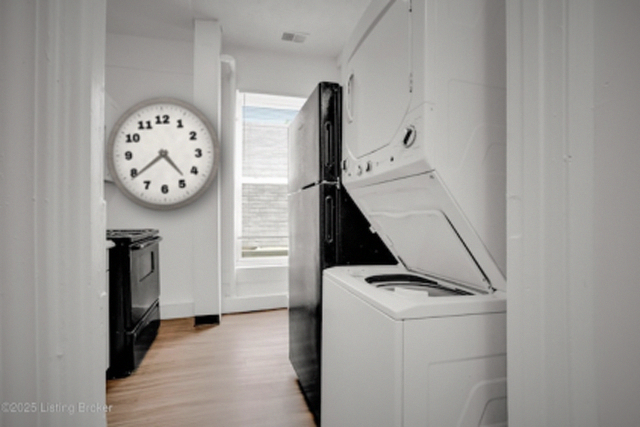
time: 4:39
